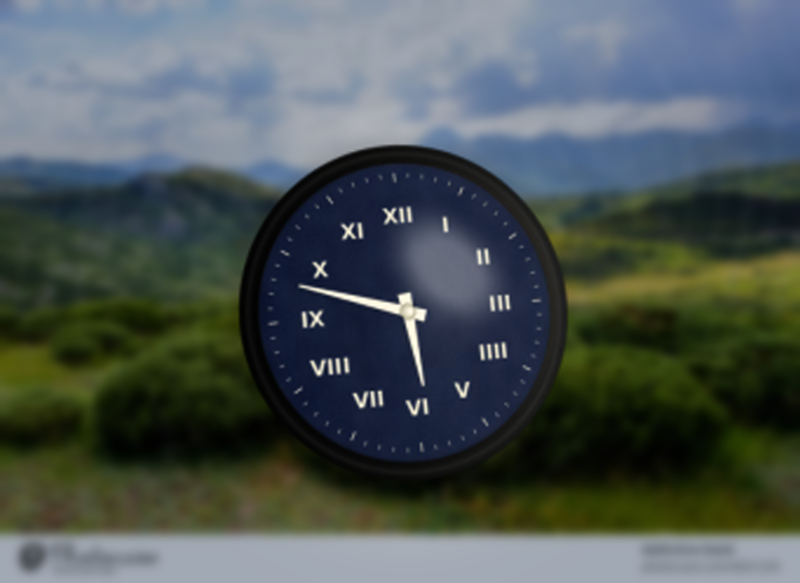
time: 5:48
